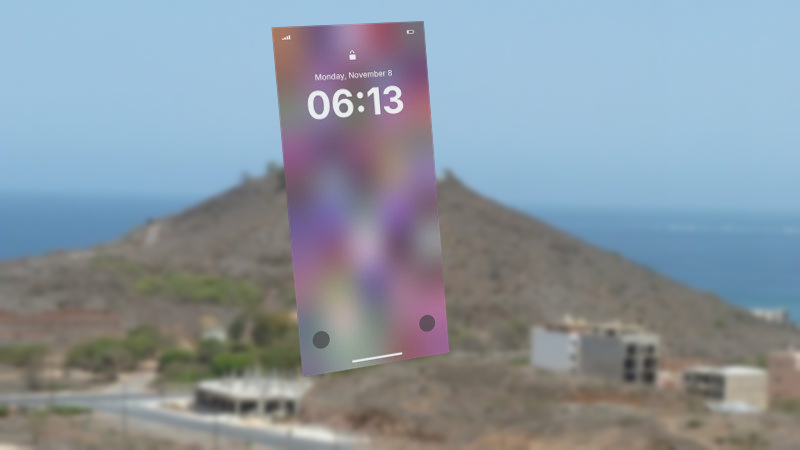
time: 6:13
